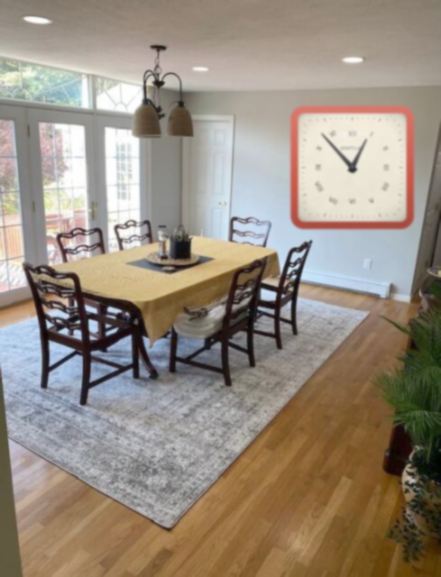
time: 12:53
